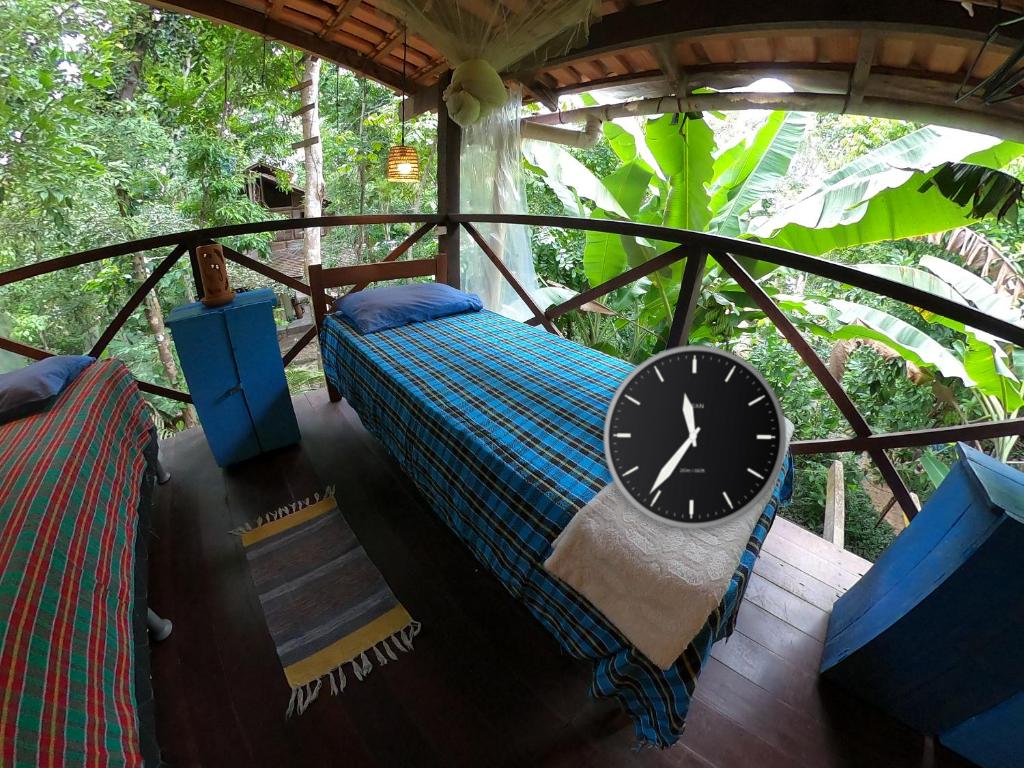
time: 11:36
